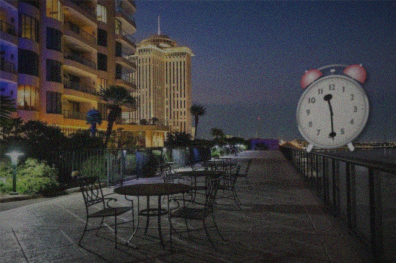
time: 11:29
